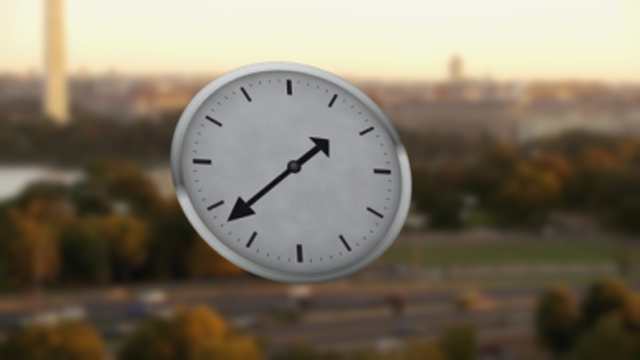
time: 1:38
